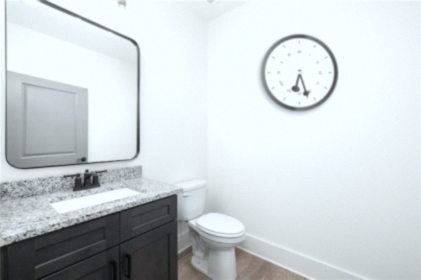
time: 6:27
